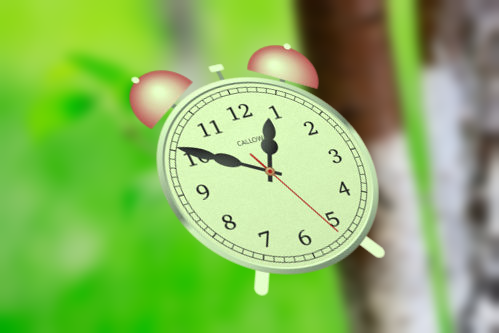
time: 12:50:26
